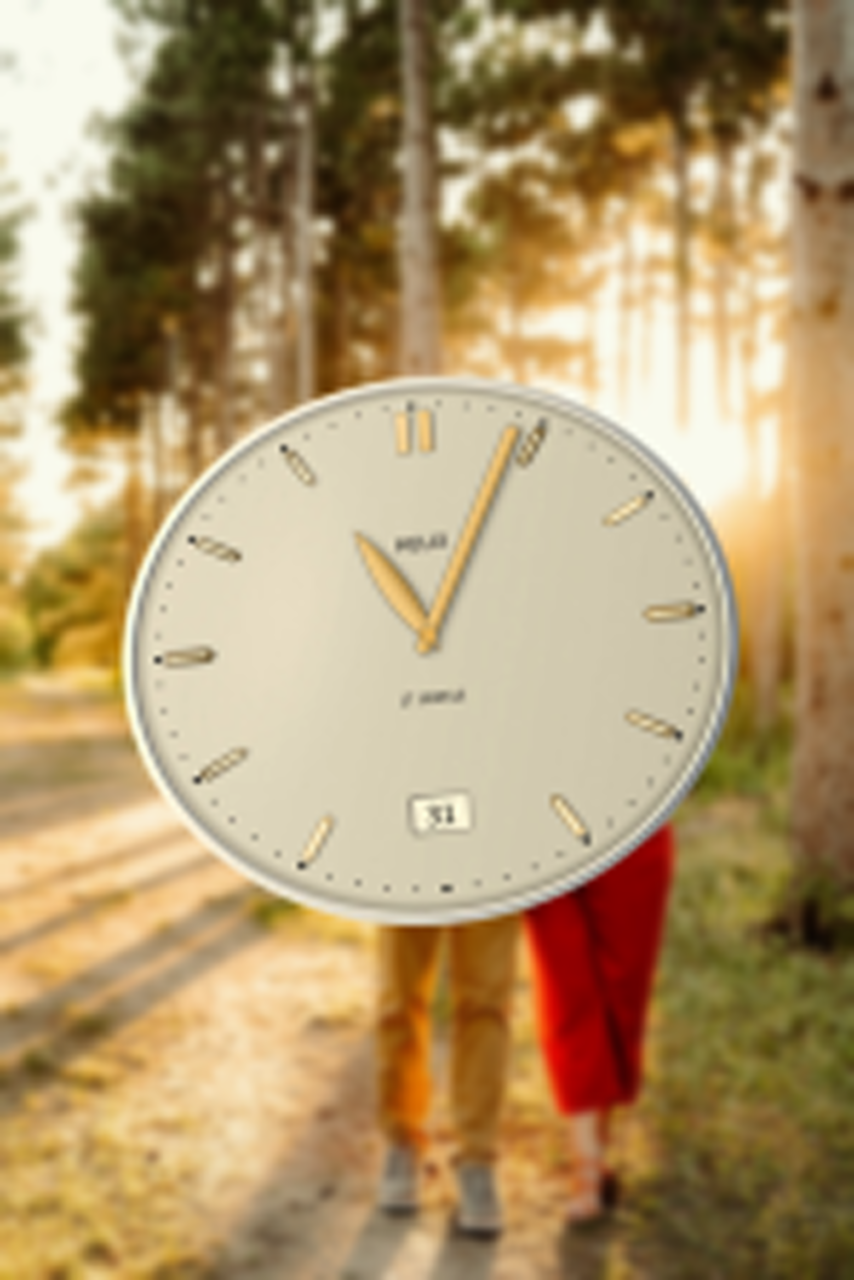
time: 11:04
